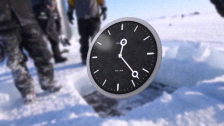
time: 12:23
